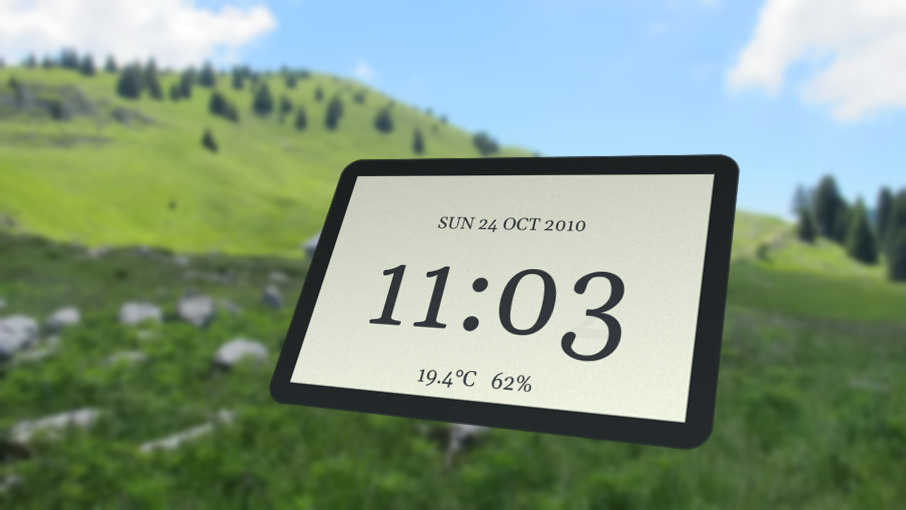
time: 11:03
